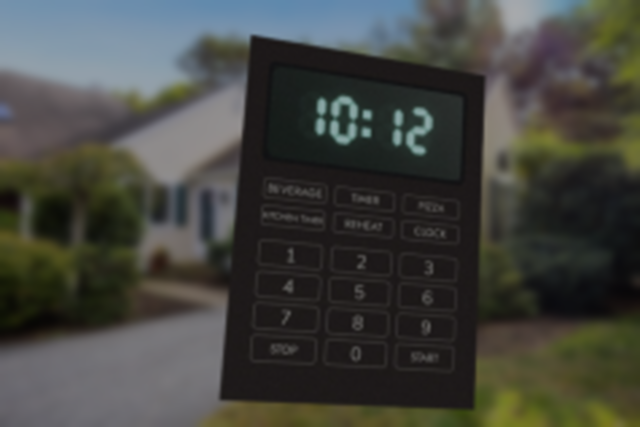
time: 10:12
